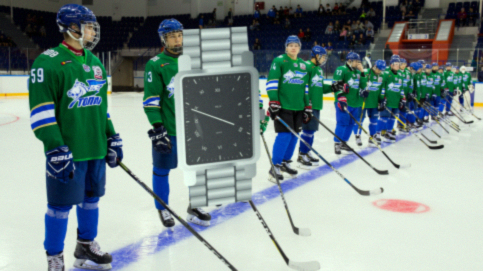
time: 3:49
